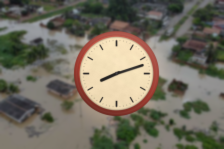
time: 8:12
